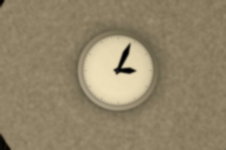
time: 3:04
